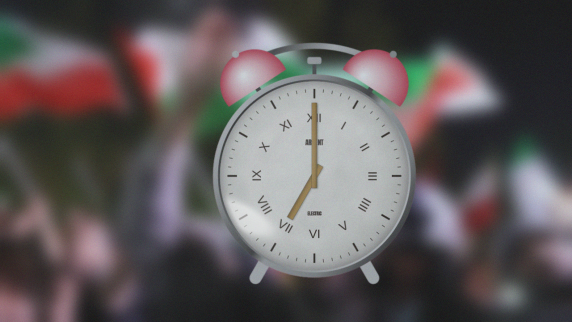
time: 7:00
